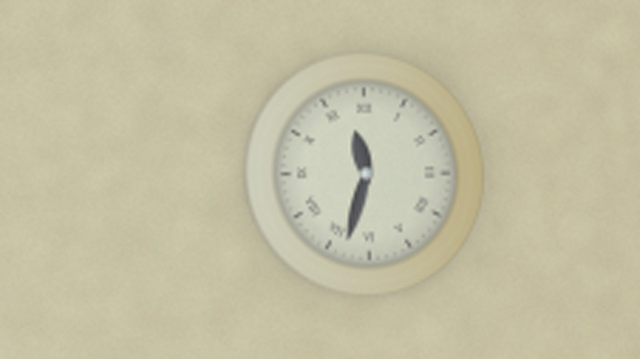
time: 11:33
